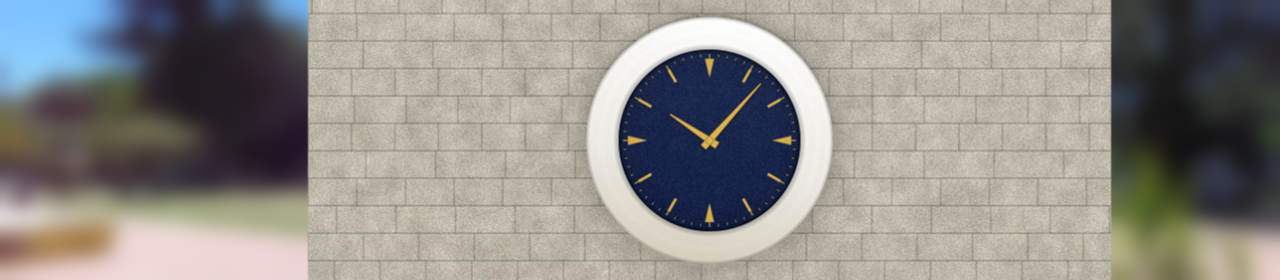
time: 10:07
